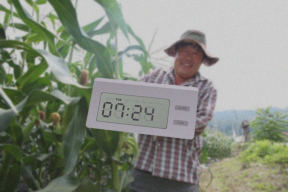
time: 7:24
